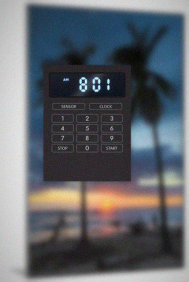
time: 8:01
